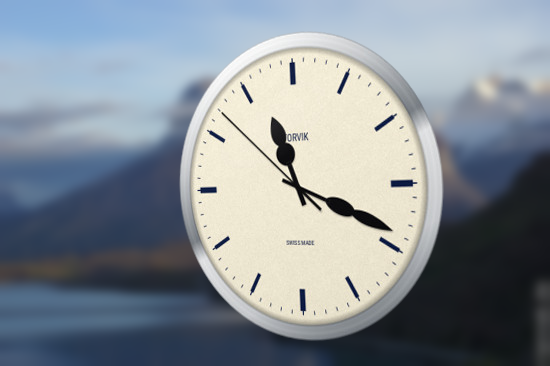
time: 11:18:52
